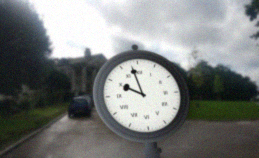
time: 9:58
